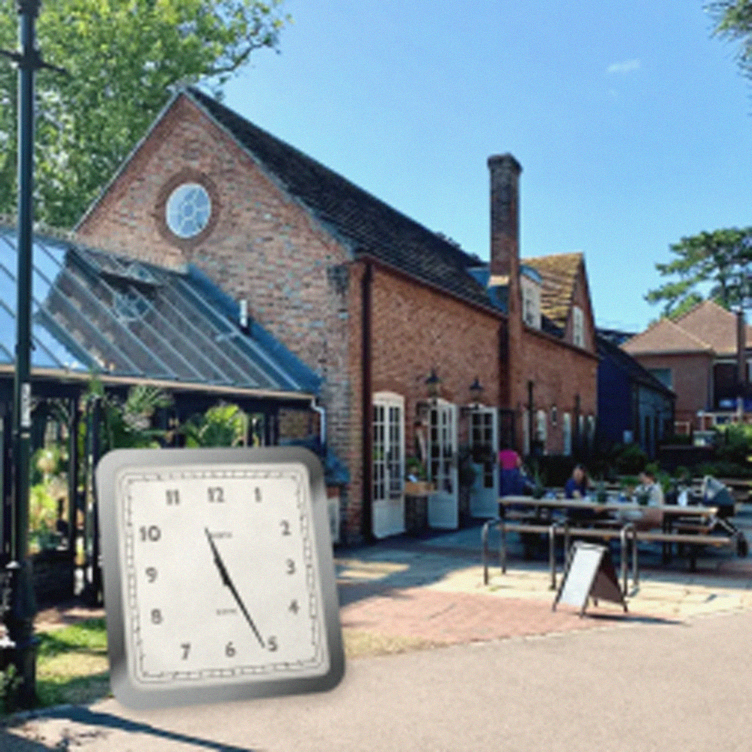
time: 11:26
